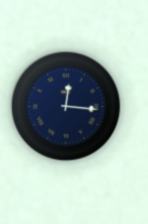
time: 12:16
